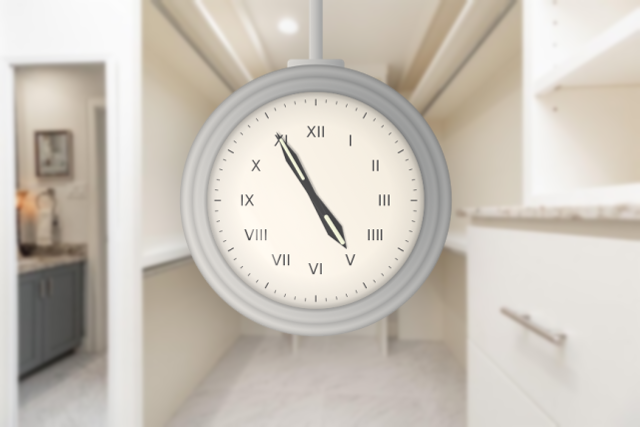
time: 4:55
